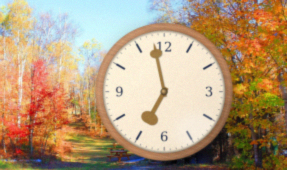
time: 6:58
